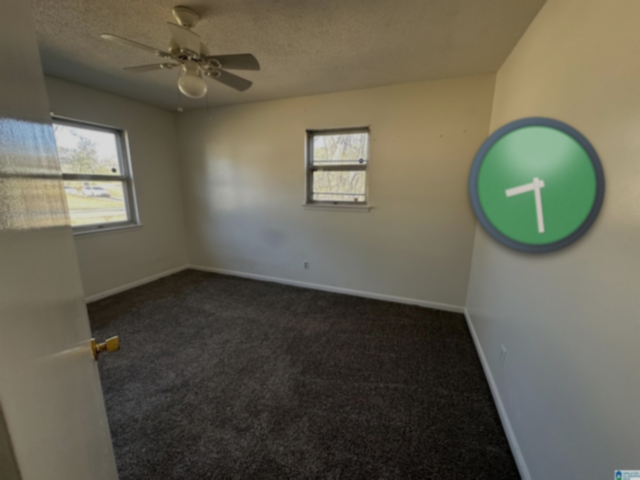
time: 8:29
